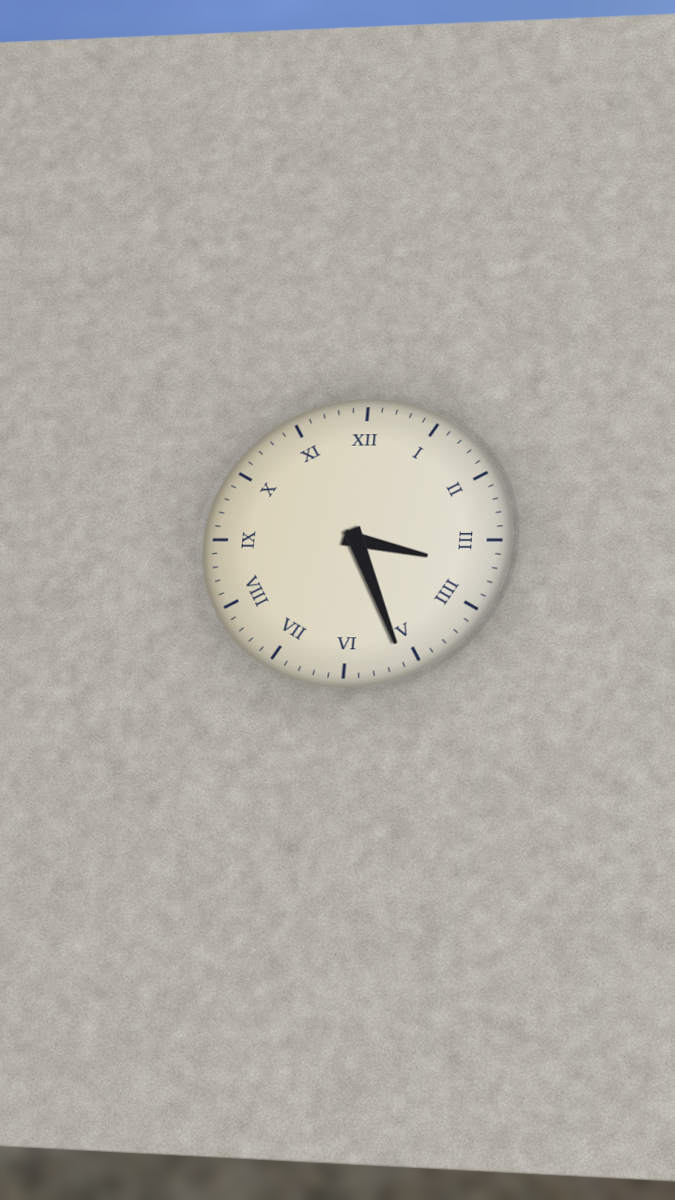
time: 3:26
